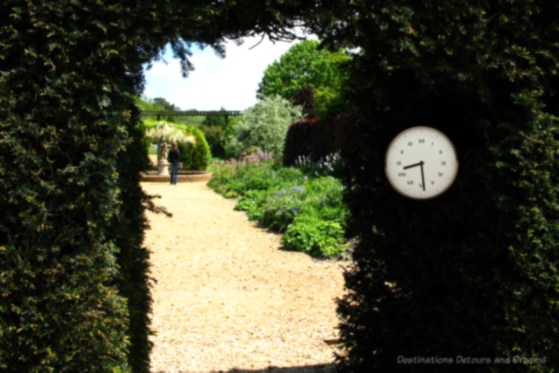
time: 8:29
